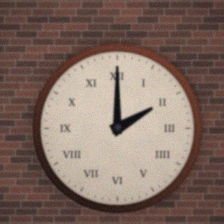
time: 2:00
